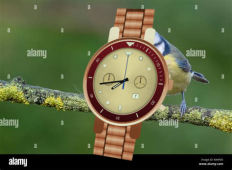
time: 7:43
